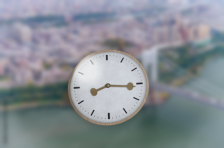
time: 8:16
